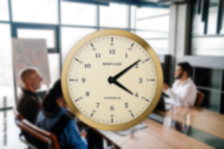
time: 4:09
